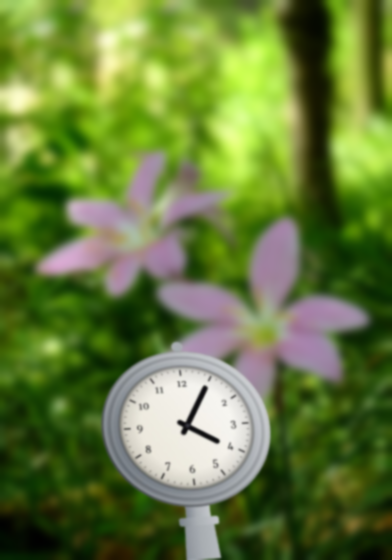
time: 4:05
